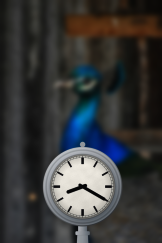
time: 8:20
